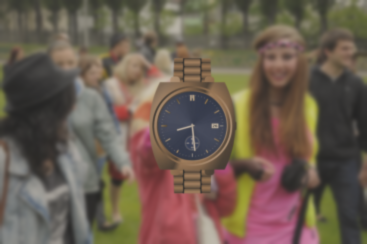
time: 8:29
